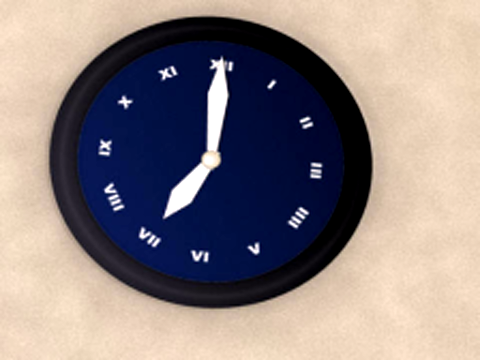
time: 7:00
